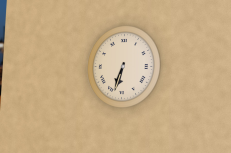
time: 6:33
